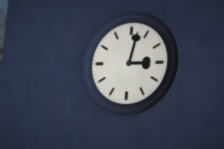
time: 3:02
